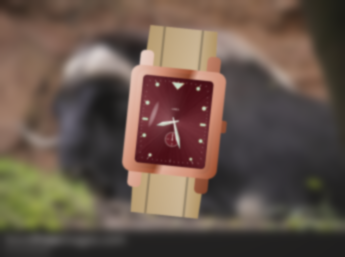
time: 8:27
